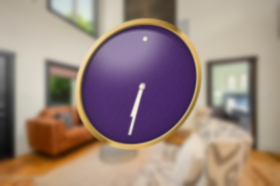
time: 6:32
